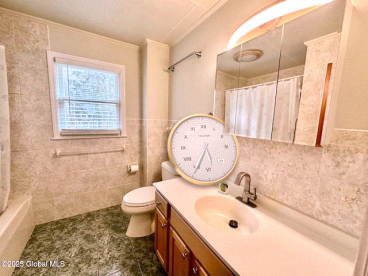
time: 5:35
